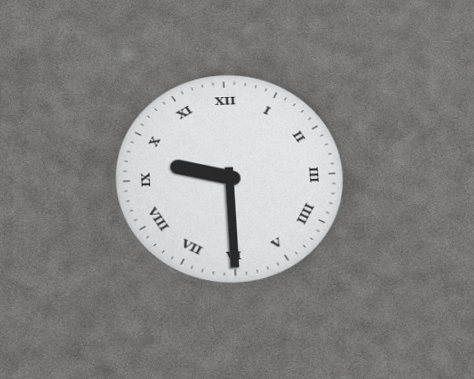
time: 9:30
